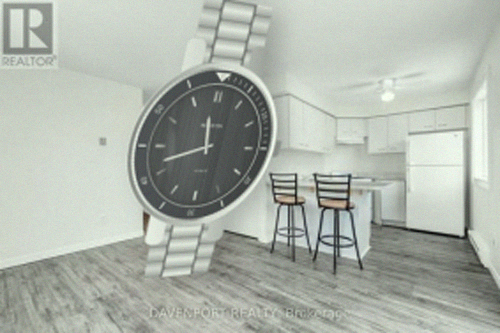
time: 11:42
